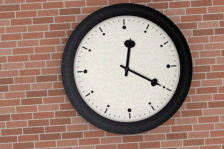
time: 12:20
